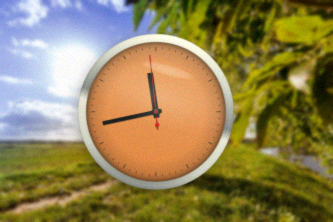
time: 11:42:59
